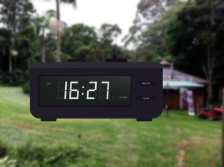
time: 16:27
